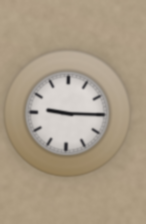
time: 9:15
